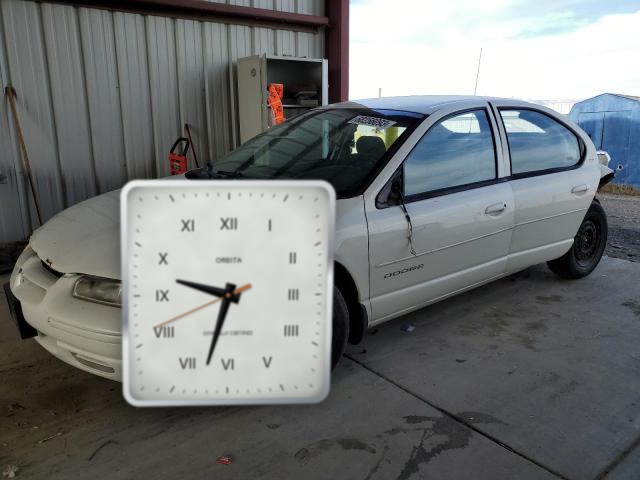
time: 9:32:41
